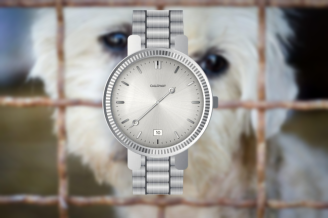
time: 1:38
